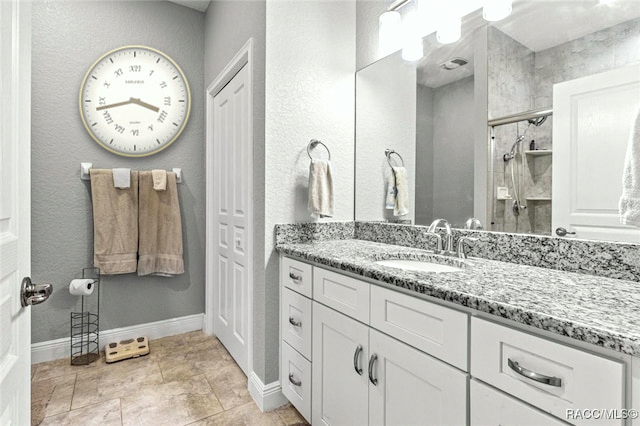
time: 3:43
